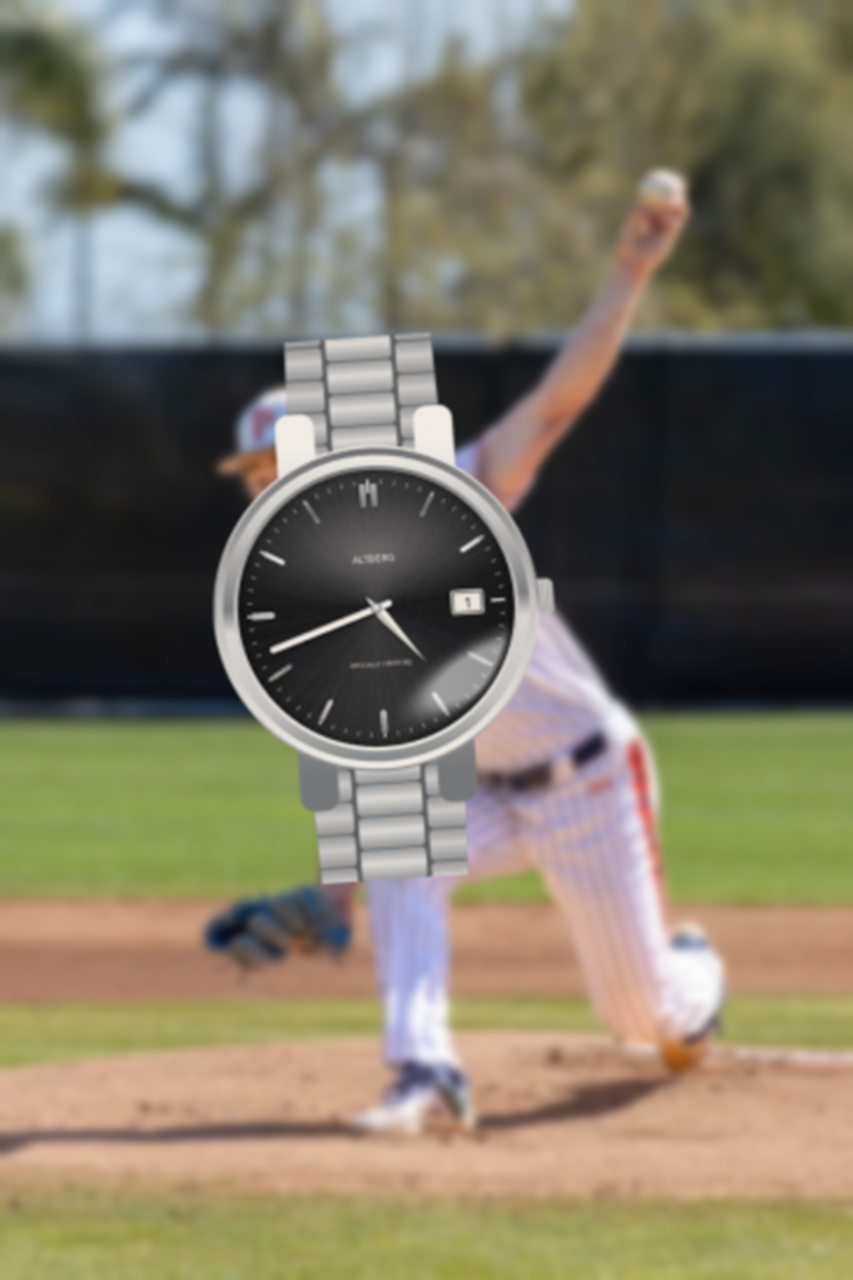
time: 4:42
